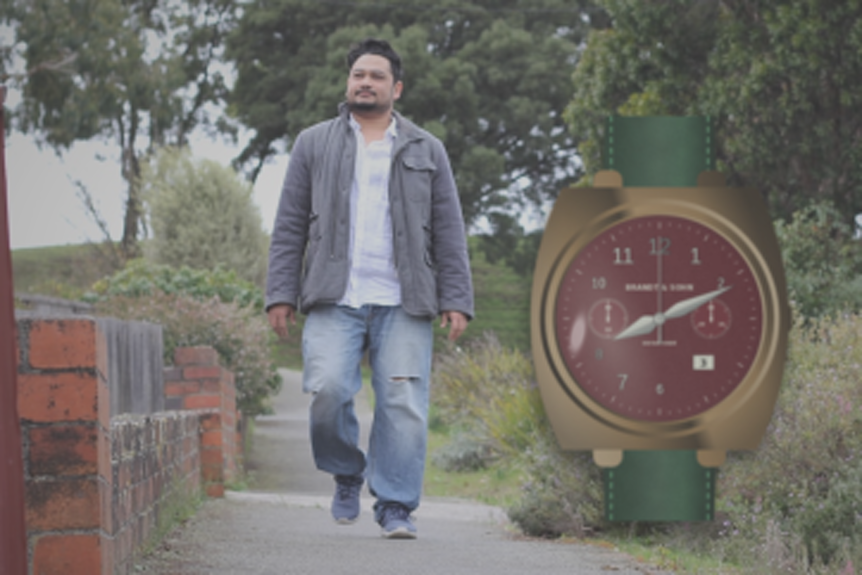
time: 8:11
